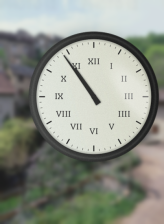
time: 10:54
